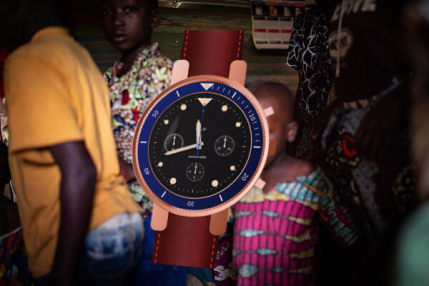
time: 11:42
